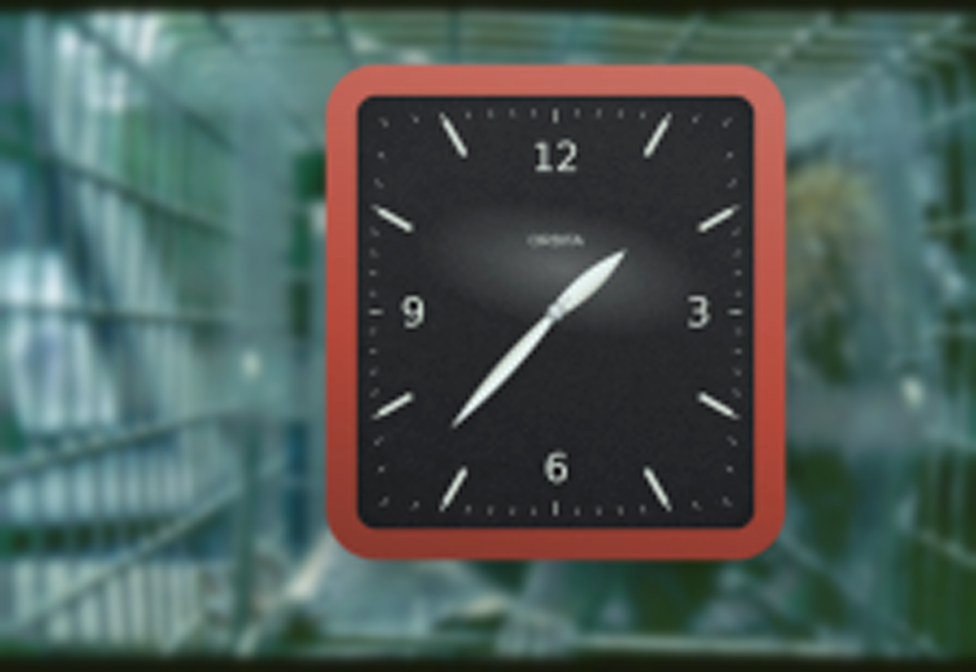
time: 1:37
